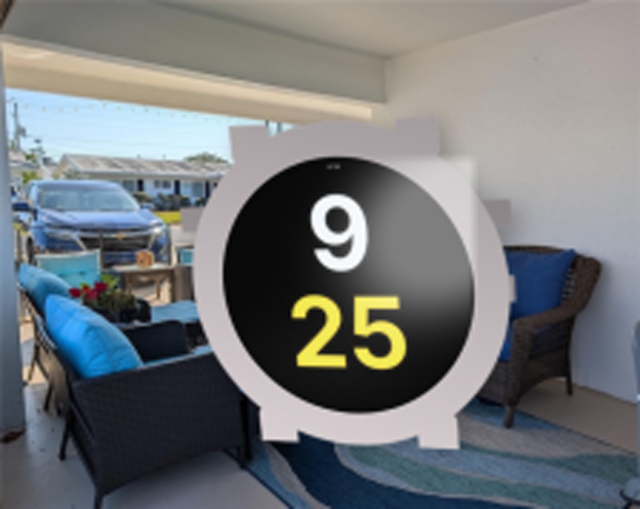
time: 9:25
